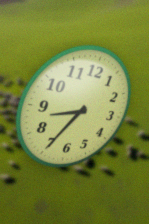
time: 8:35
